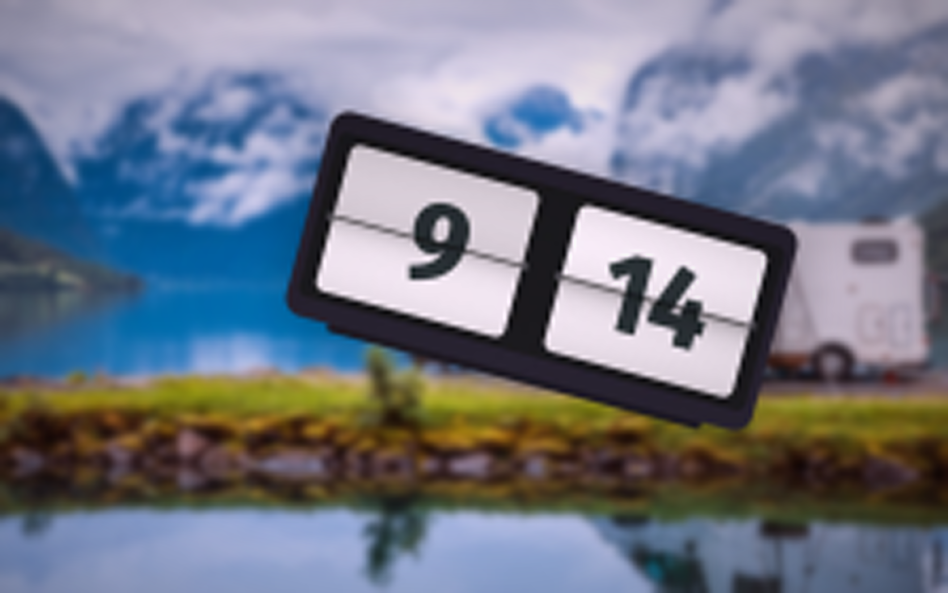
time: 9:14
